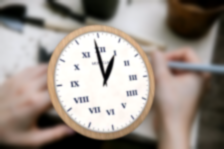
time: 12:59
